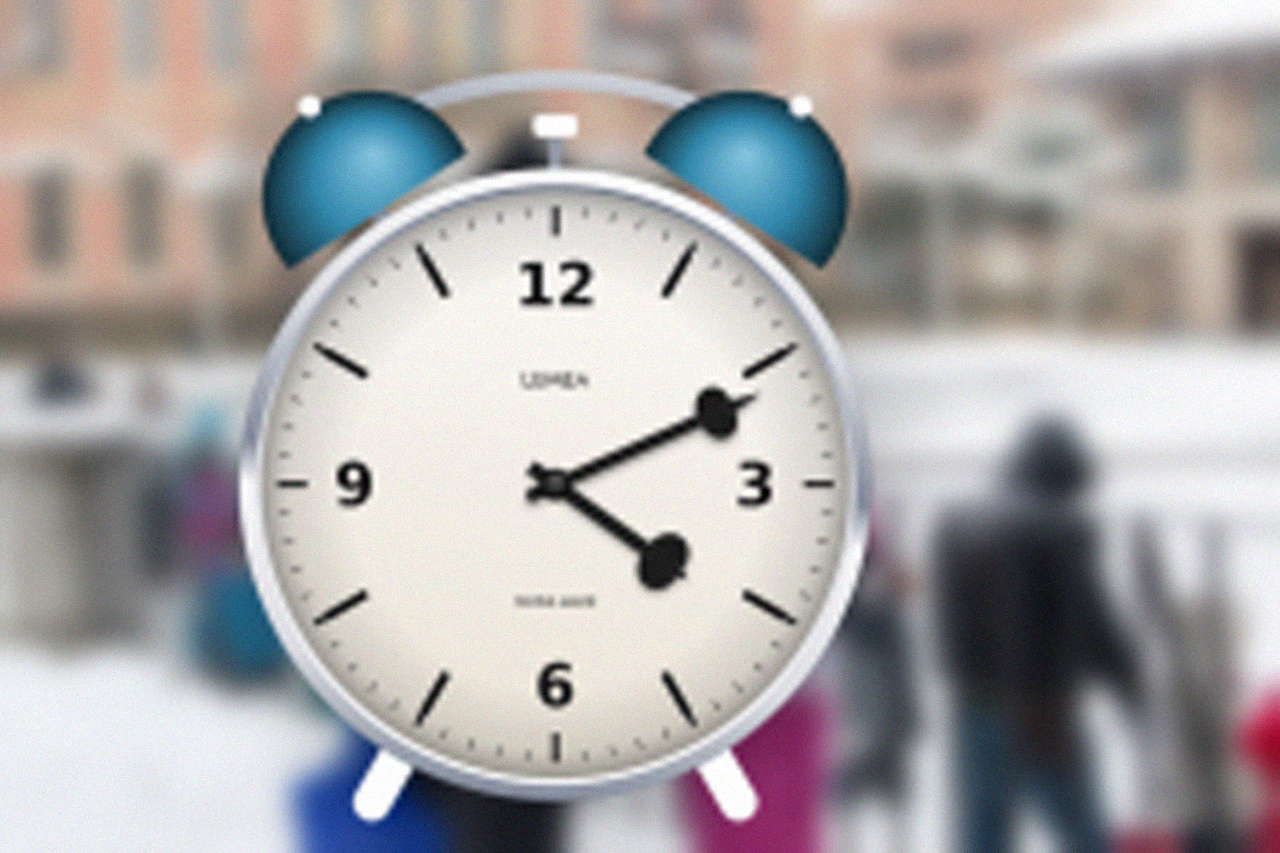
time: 4:11
